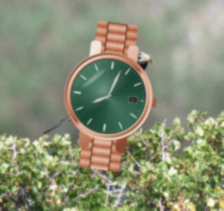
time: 8:03
